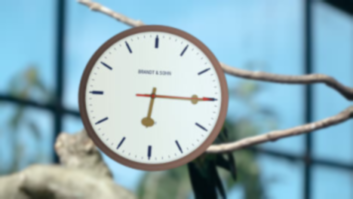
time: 6:15:15
